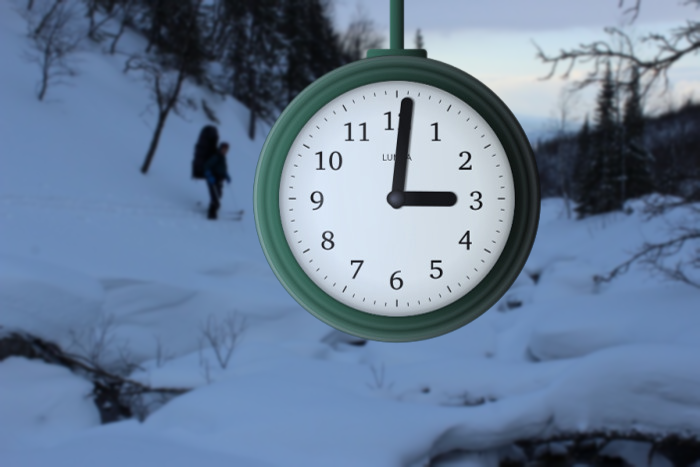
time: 3:01
